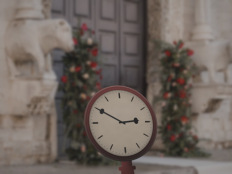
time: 2:50
